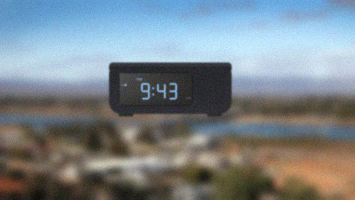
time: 9:43
